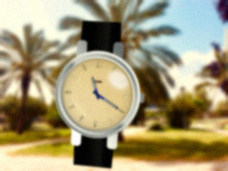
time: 11:20
